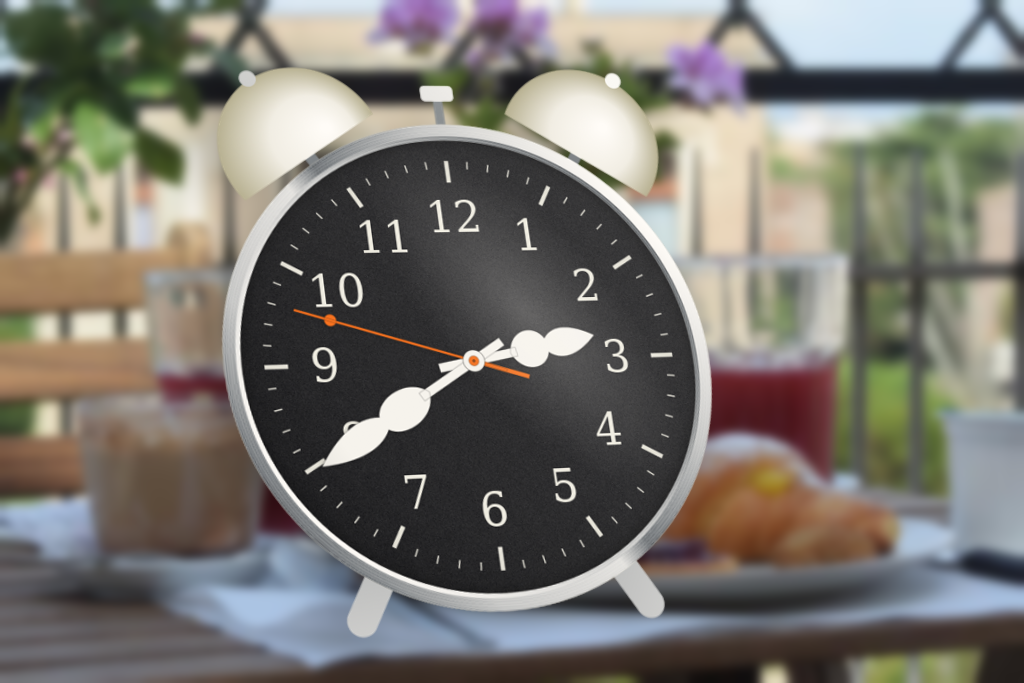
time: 2:39:48
